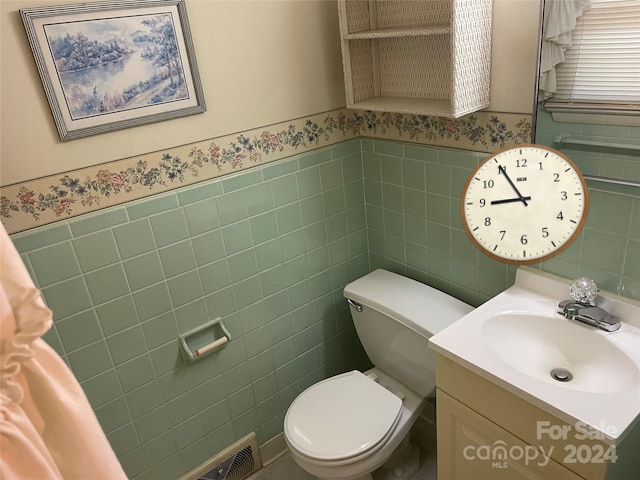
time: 8:55
